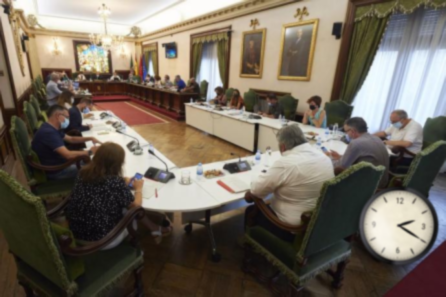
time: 2:20
